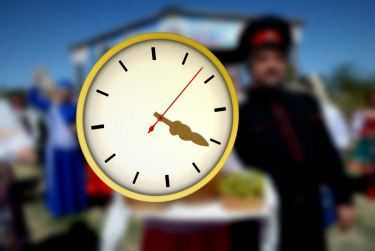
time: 4:21:08
